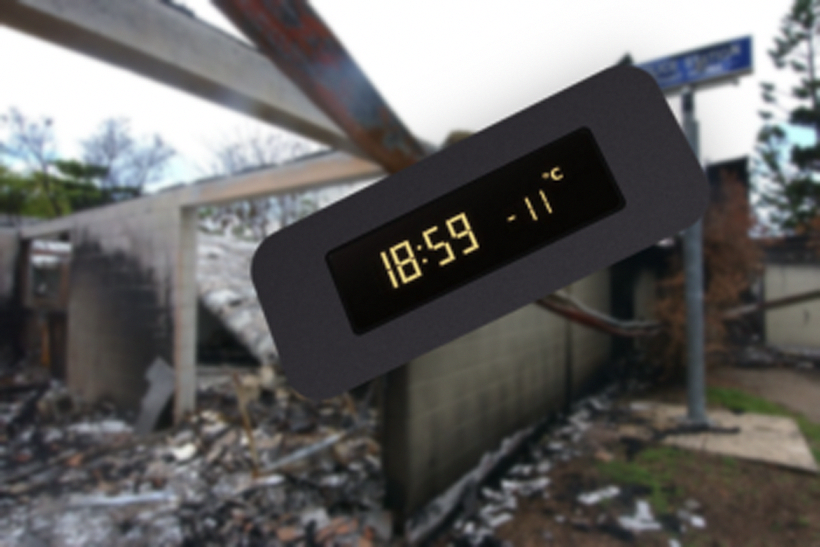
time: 18:59
